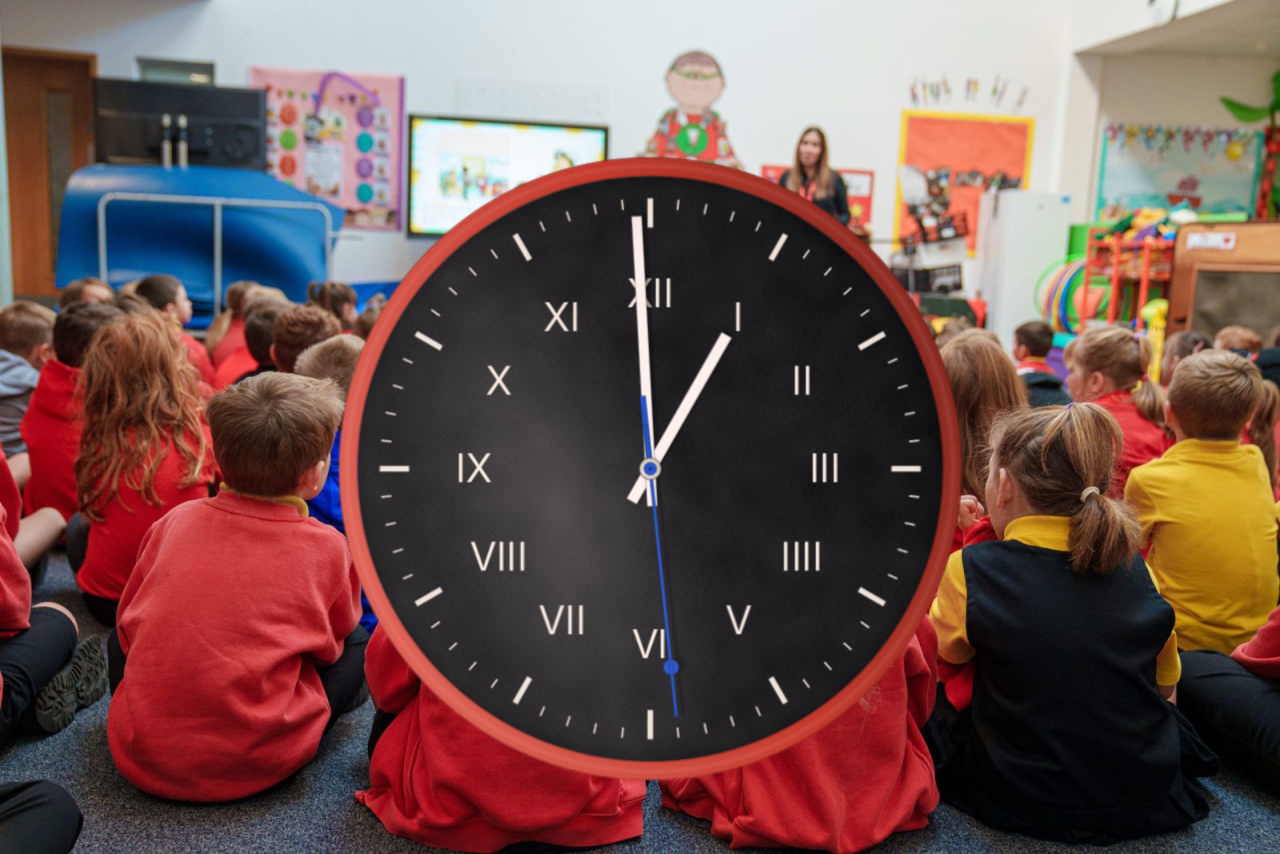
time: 12:59:29
